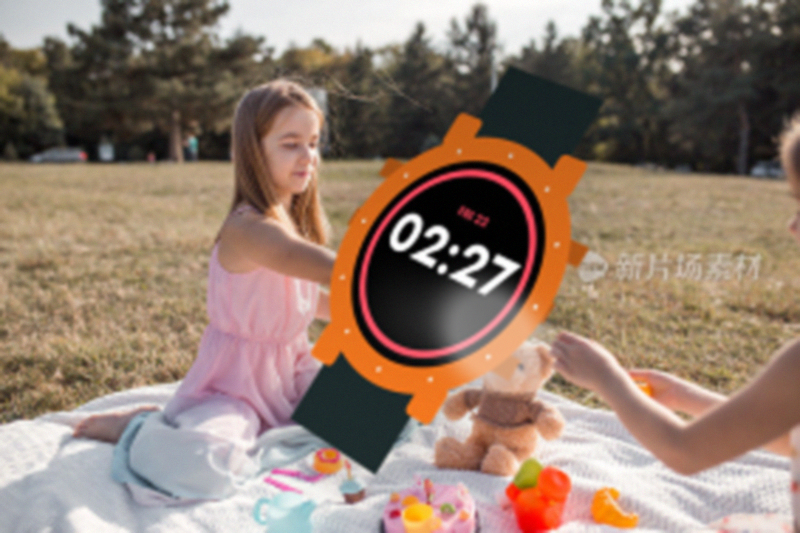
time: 2:27
